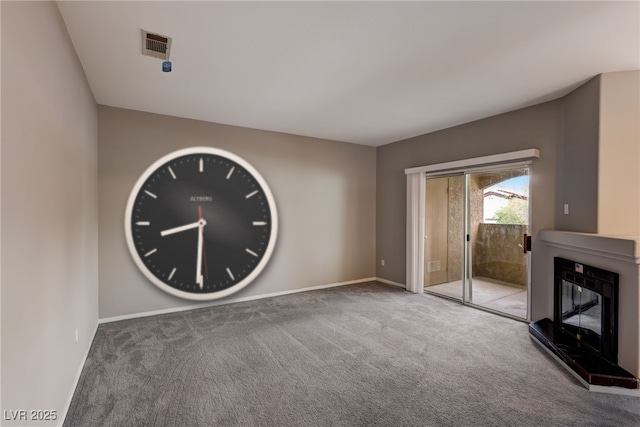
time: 8:30:29
